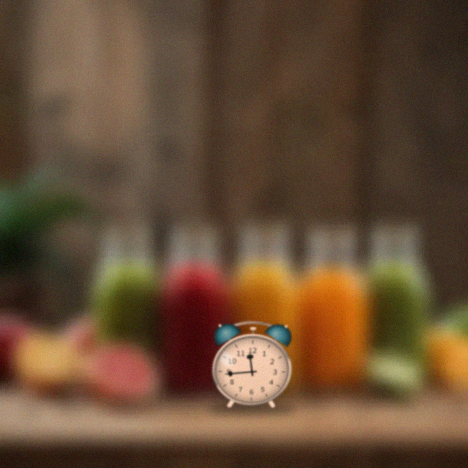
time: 11:44
